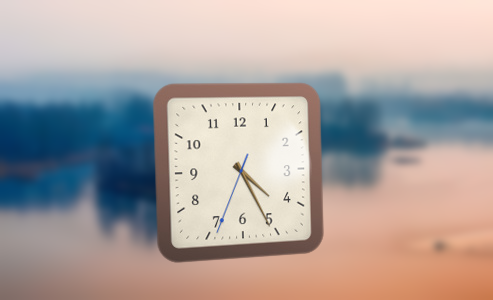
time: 4:25:34
